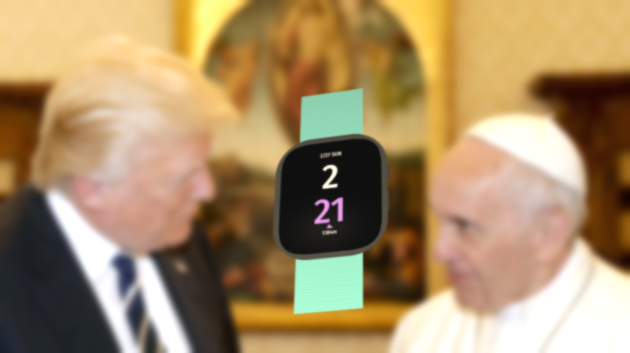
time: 2:21
